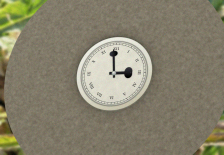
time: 2:59
